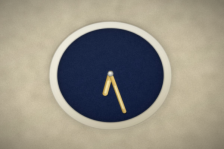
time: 6:27
